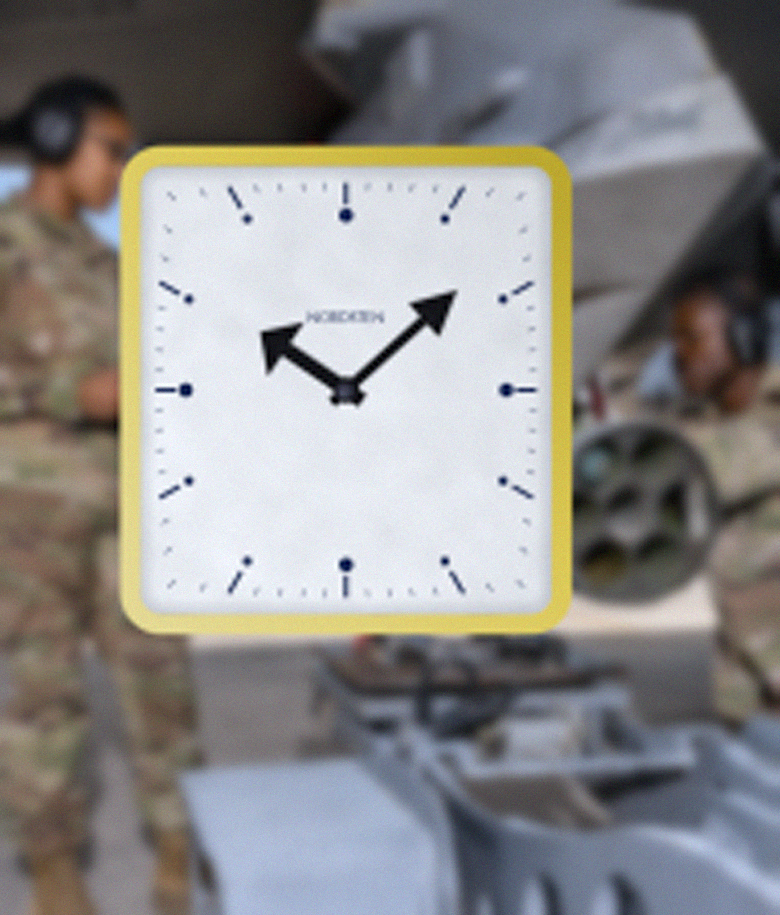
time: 10:08
